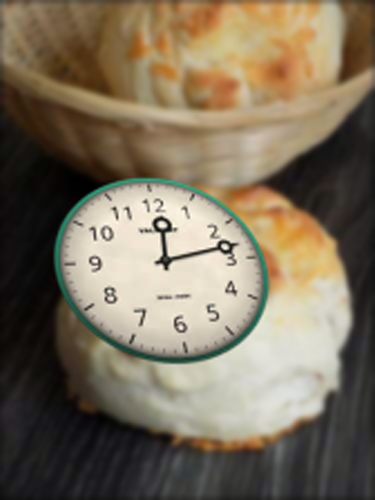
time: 12:13
